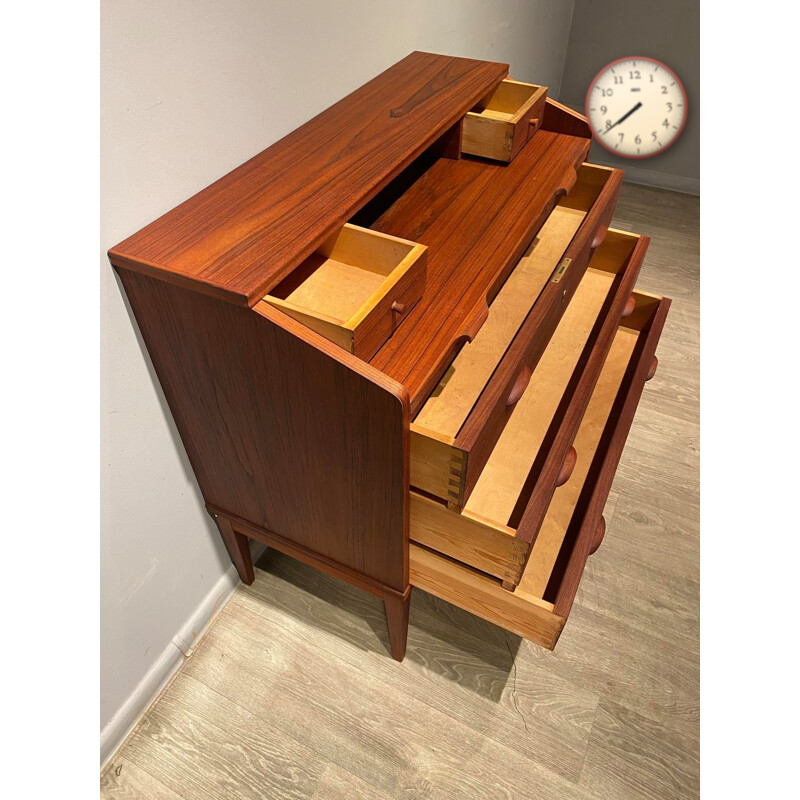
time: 7:39
